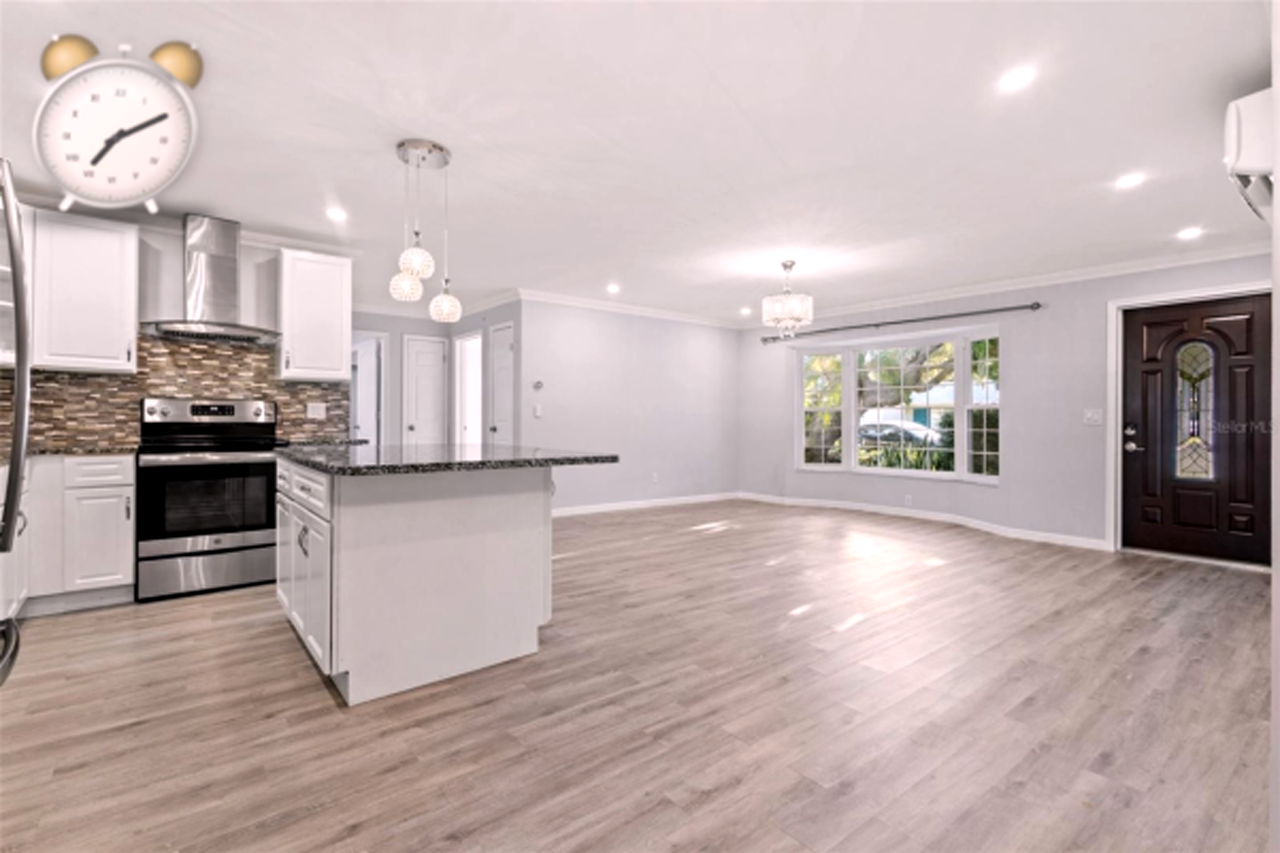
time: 7:10
